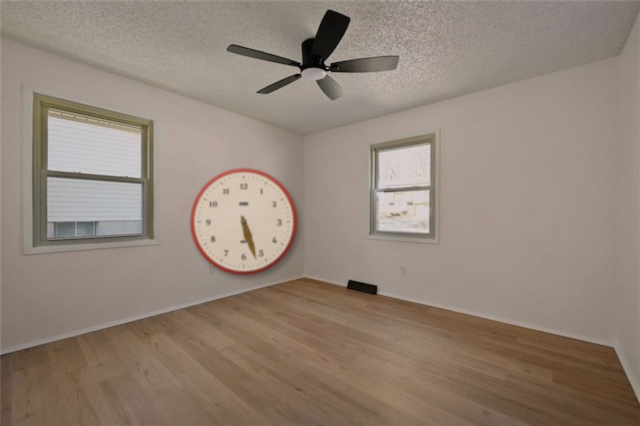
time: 5:27
